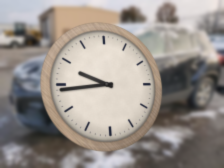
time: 9:44
